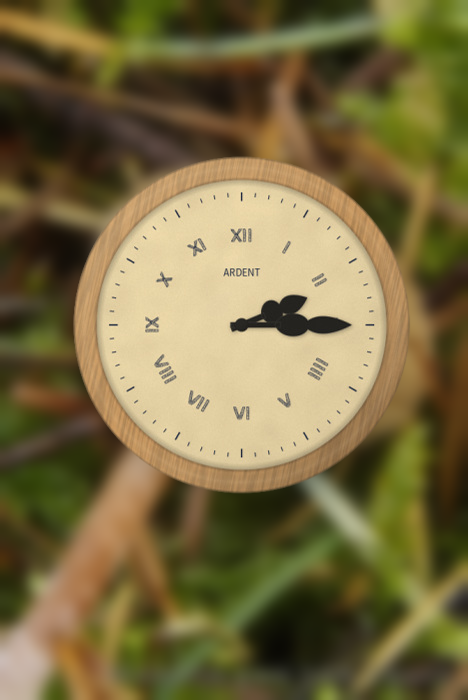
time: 2:15
